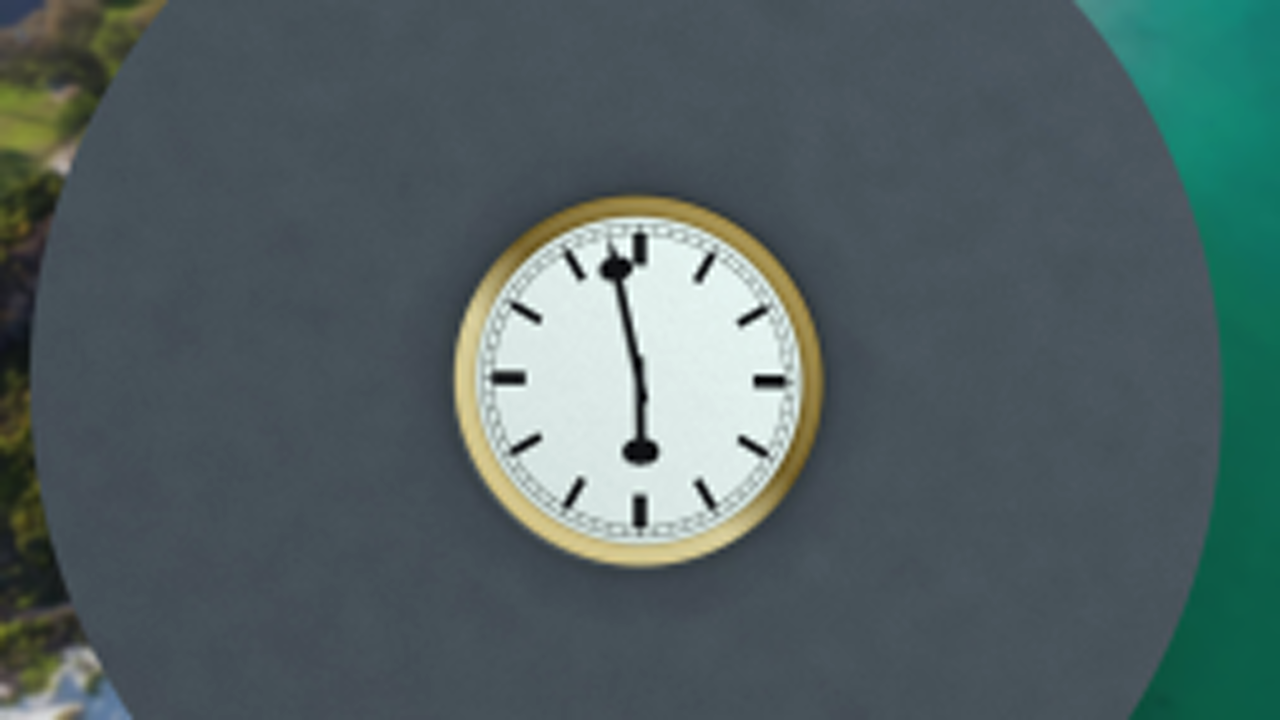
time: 5:58
